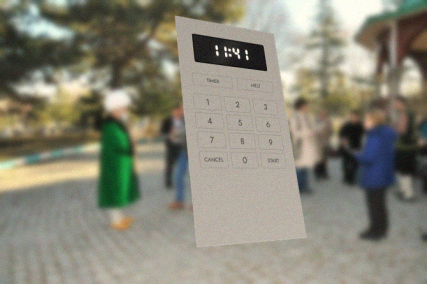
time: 11:41
